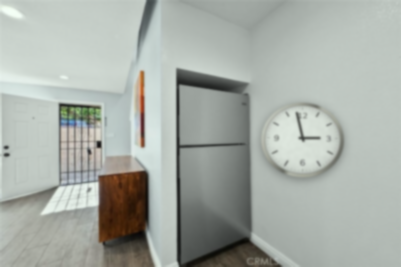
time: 2:58
